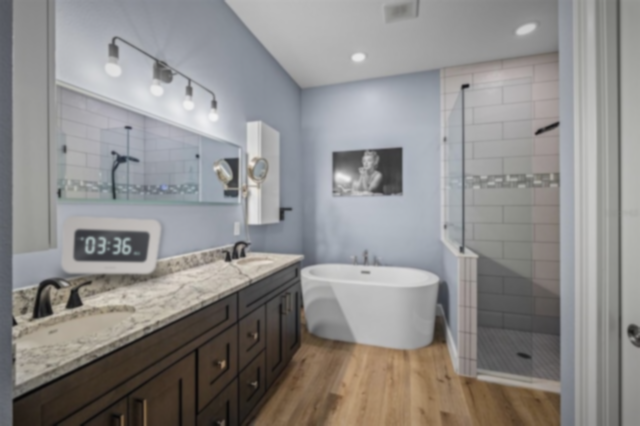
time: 3:36
